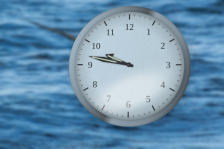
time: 9:47
